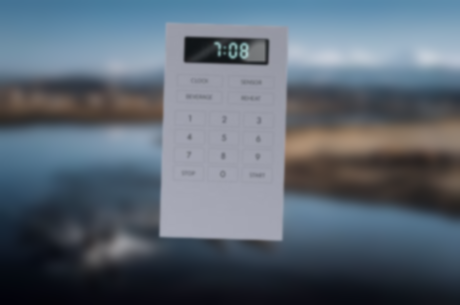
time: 7:08
